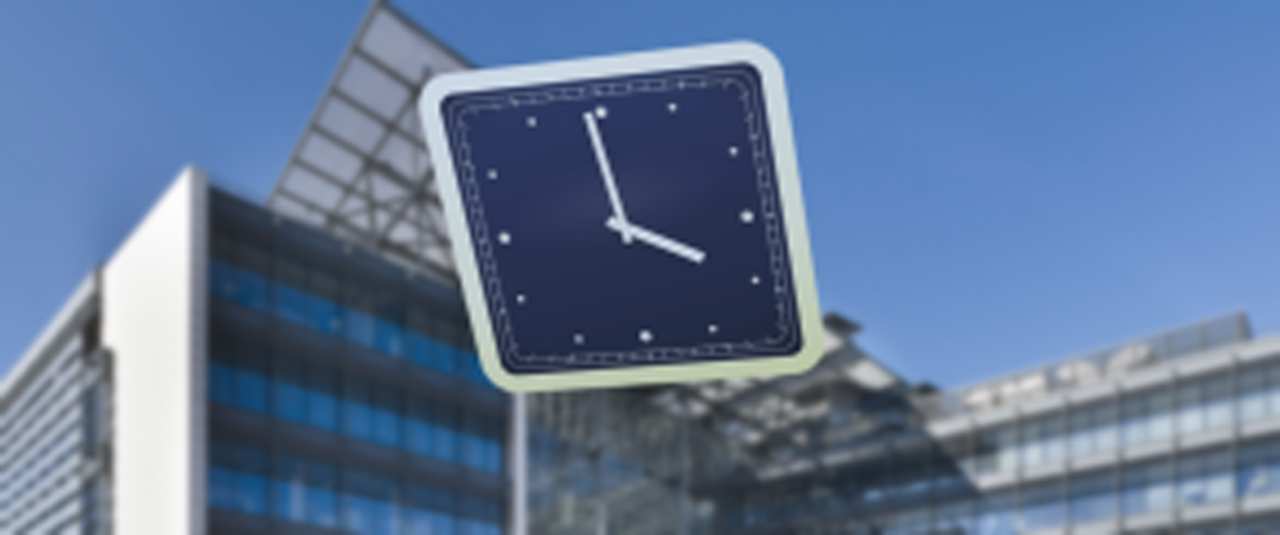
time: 3:59
